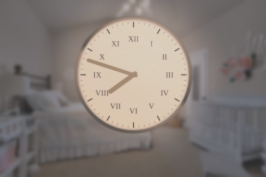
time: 7:48
